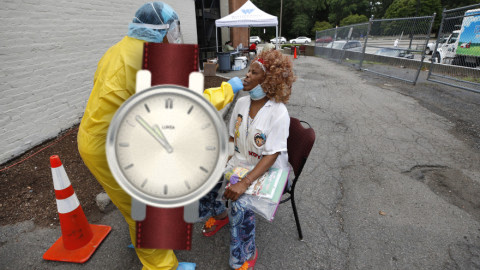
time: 10:52
